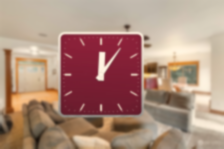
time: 12:06
